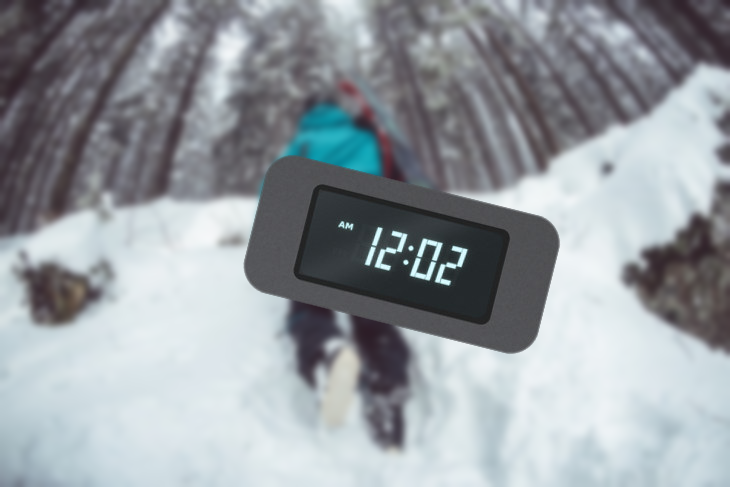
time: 12:02
